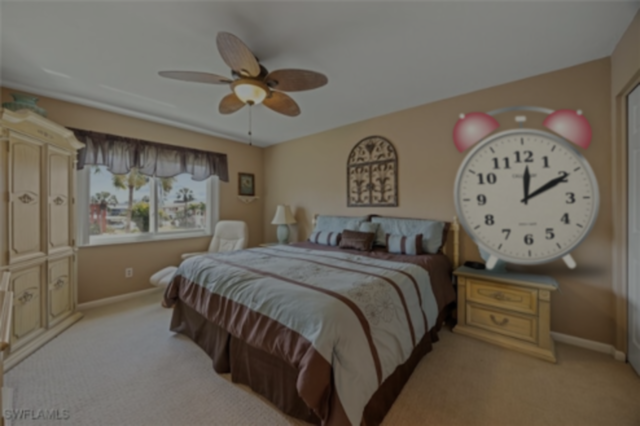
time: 12:10
